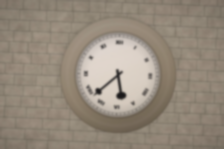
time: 5:38
